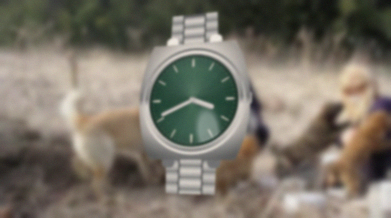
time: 3:41
